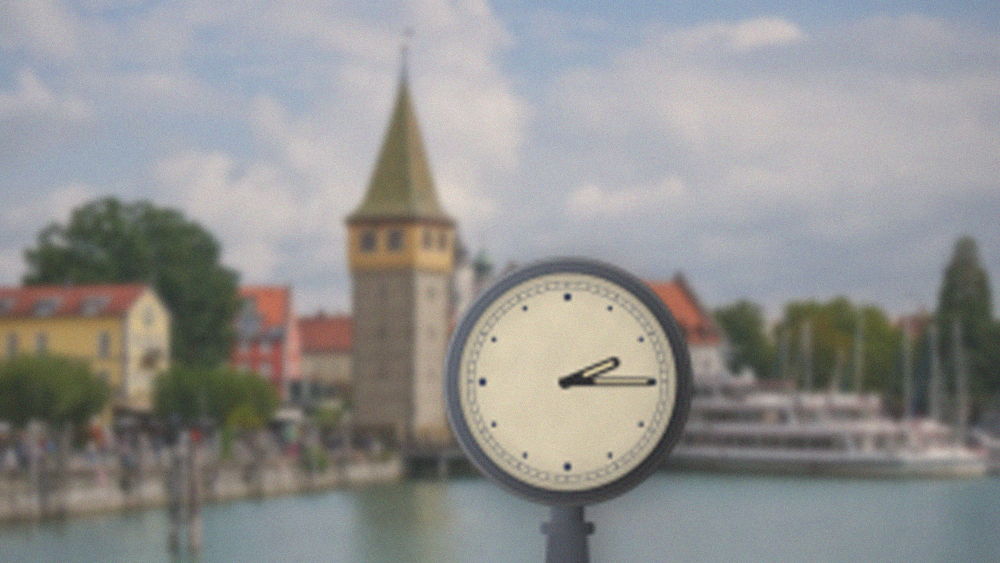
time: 2:15
